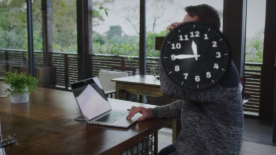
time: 11:45
